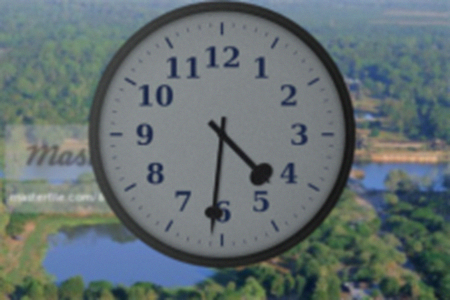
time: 4:31
